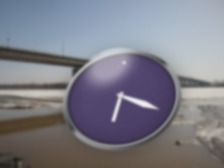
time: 6:19
